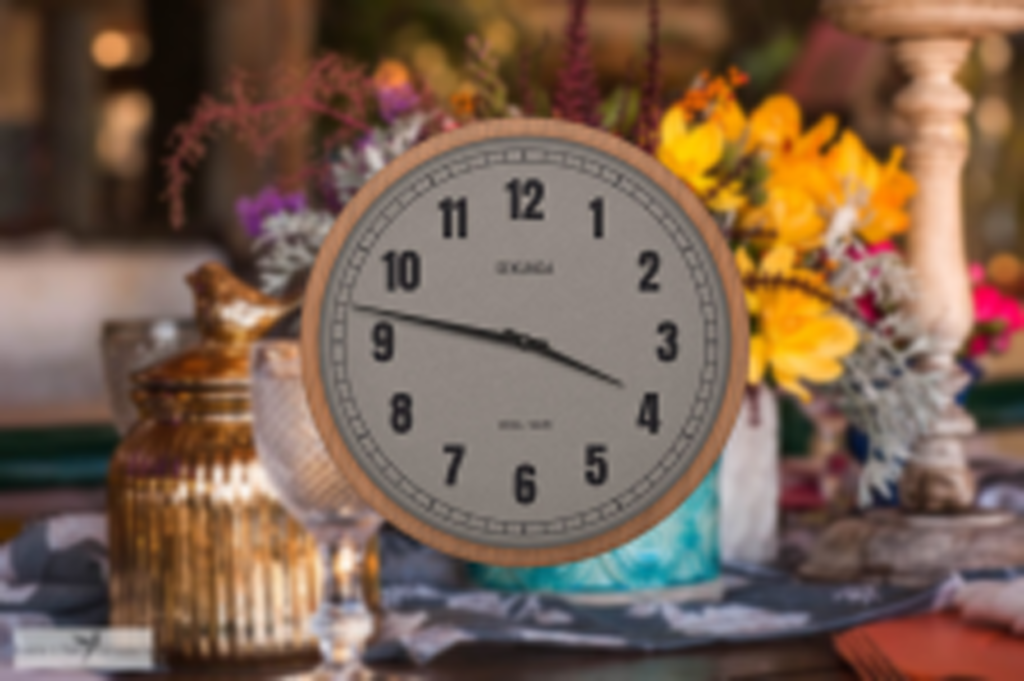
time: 3:47
